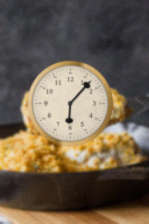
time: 6:07
